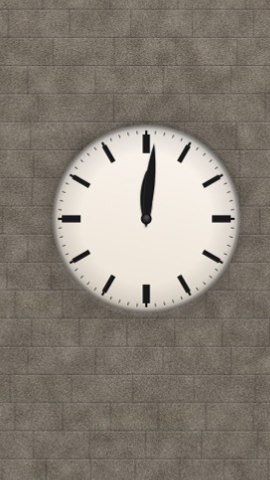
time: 12:01
